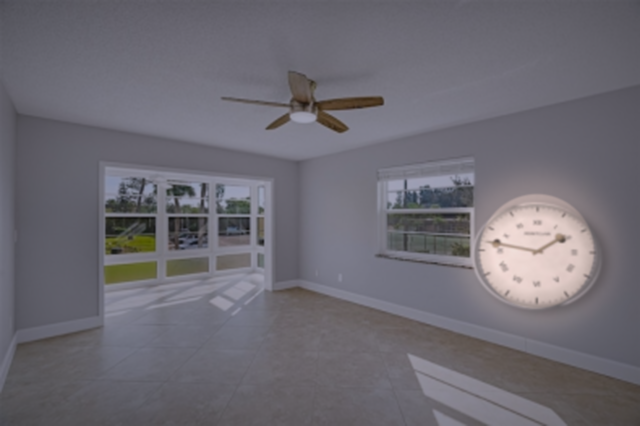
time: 1:47
